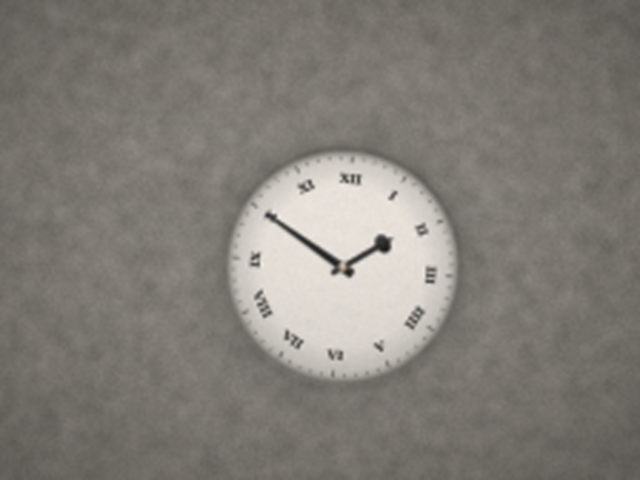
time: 1:50
